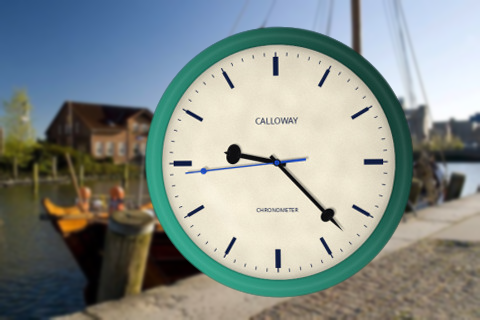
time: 9:22:44
